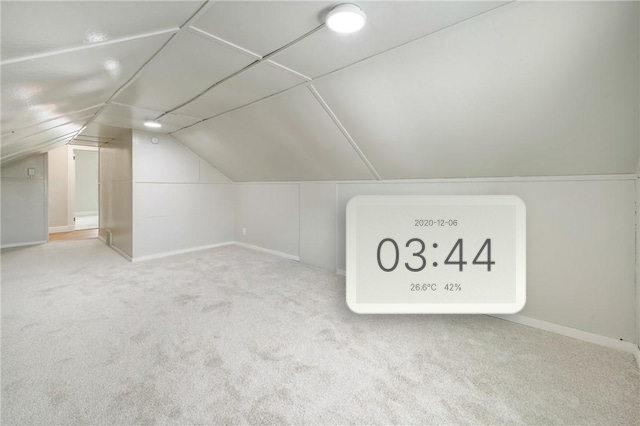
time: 3:44
